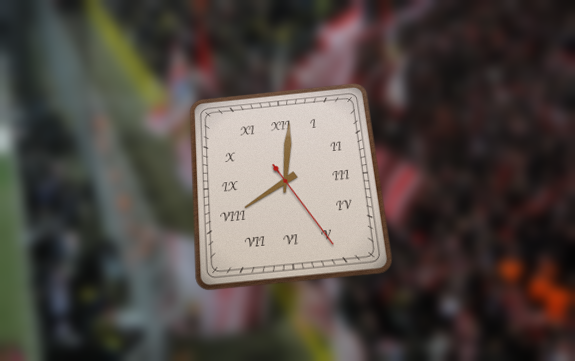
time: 8:01:25
